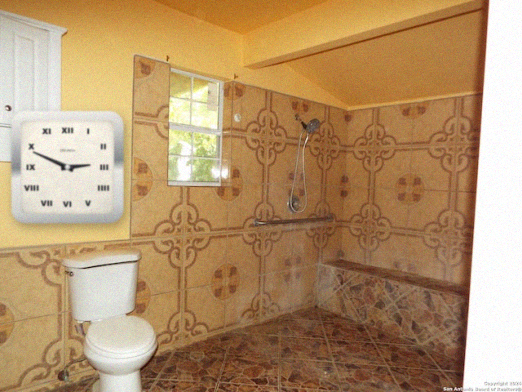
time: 2:49
